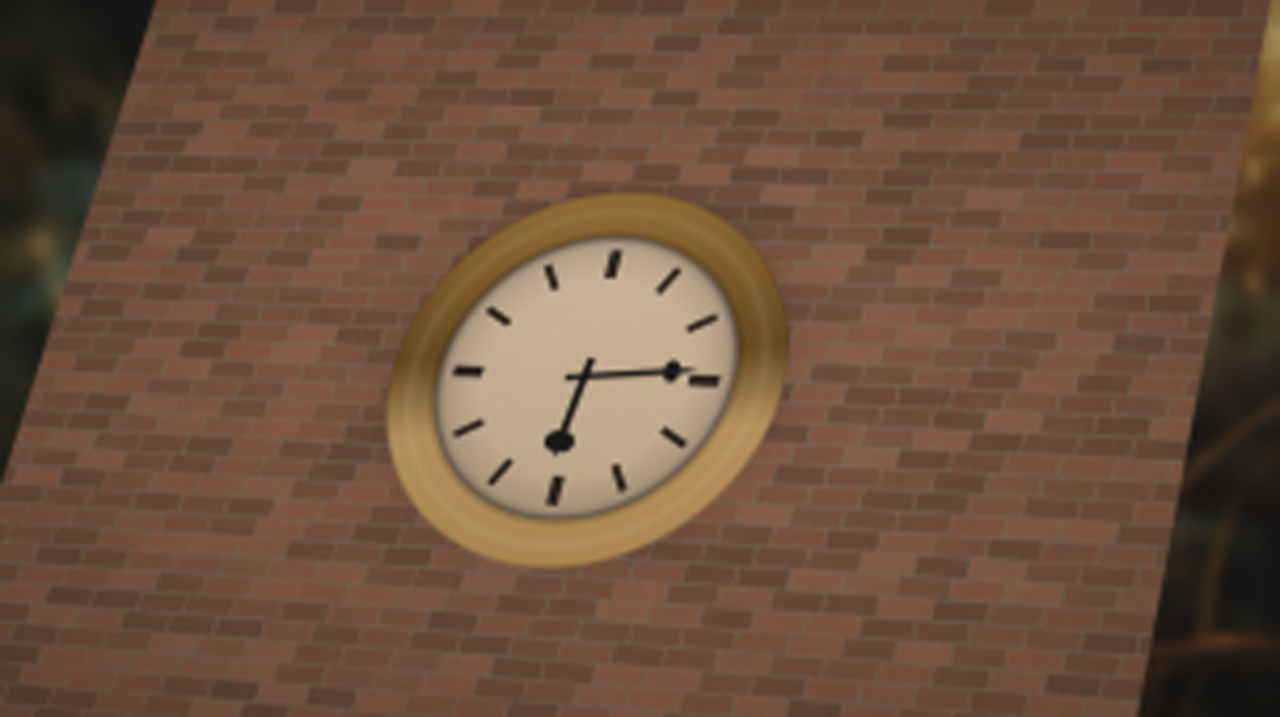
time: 6:14
